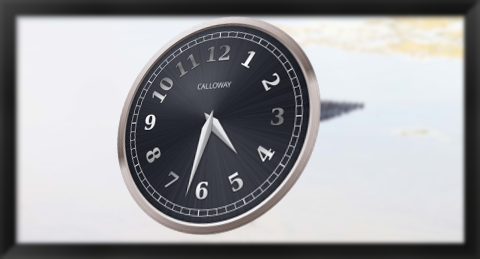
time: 4:32
